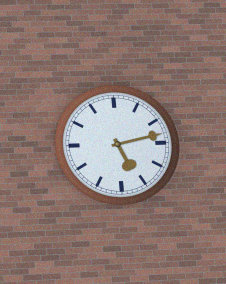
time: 5:13
